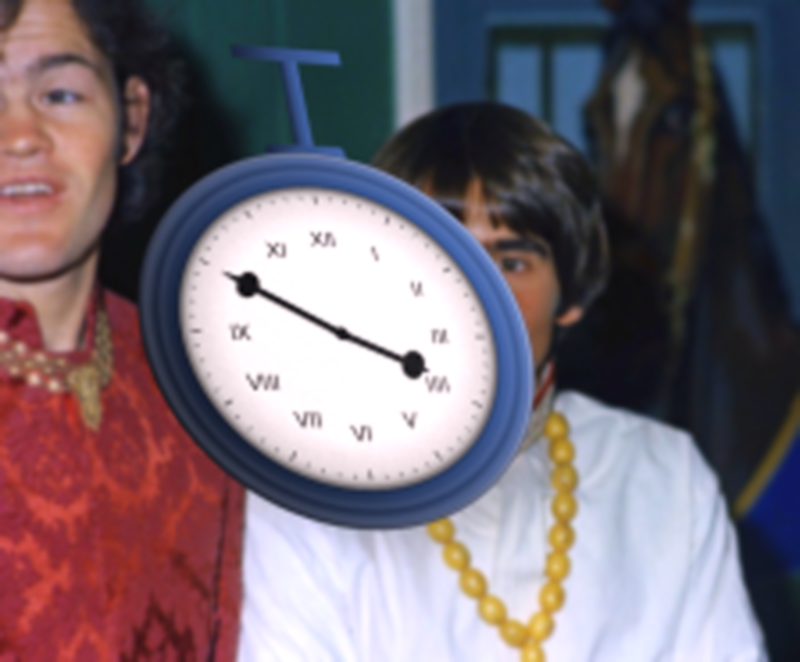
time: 3:50
